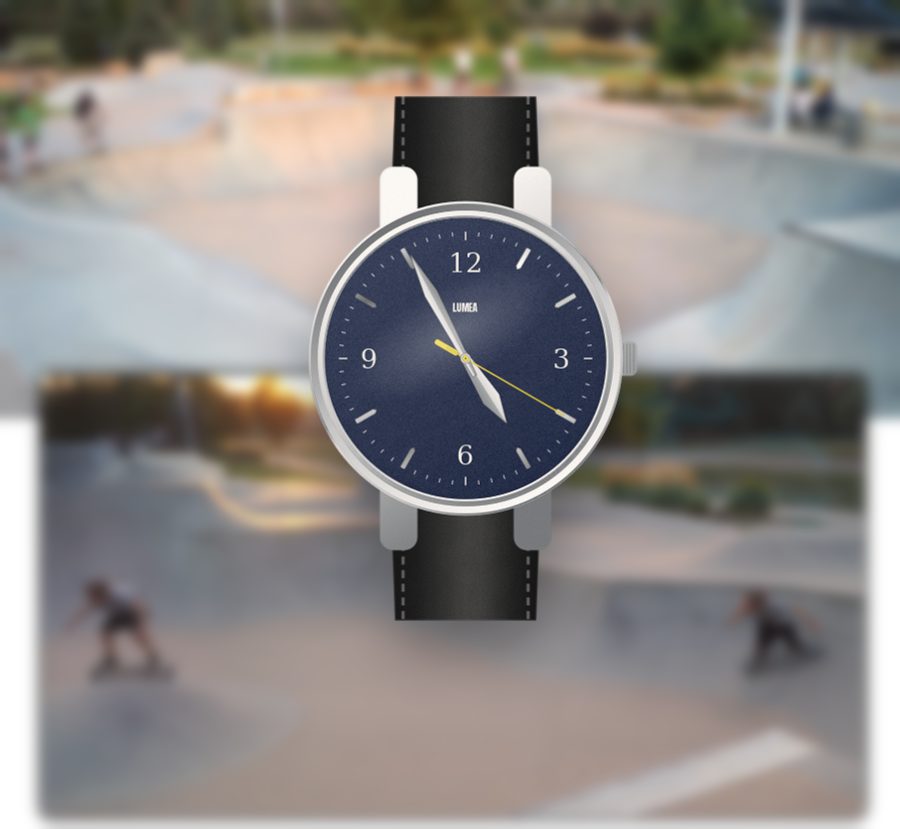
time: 4:55:20
